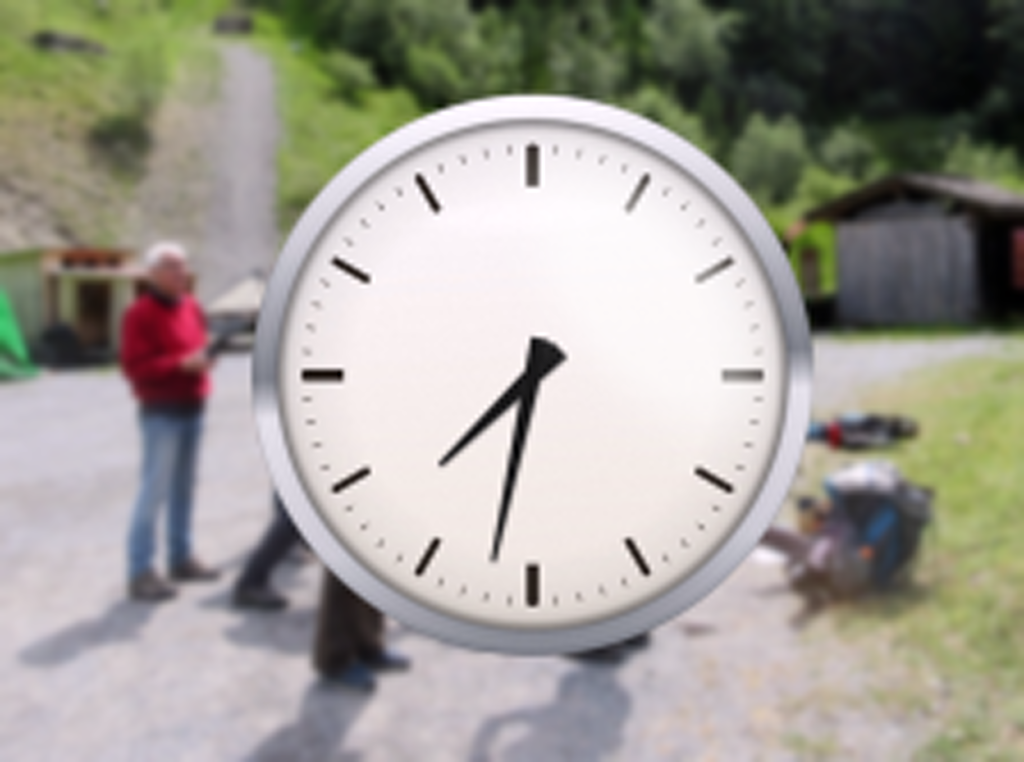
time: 7:32
